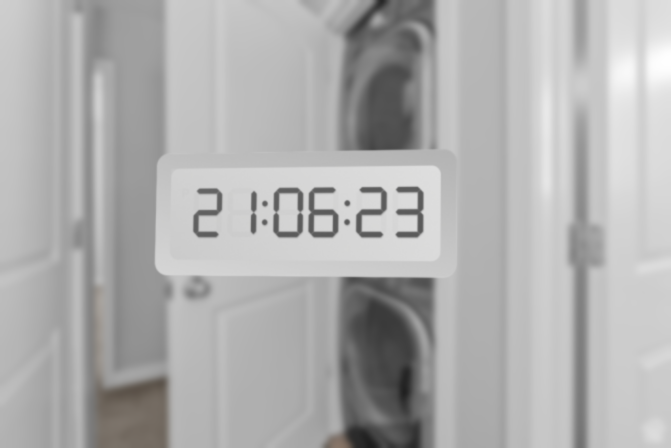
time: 21:06:23
